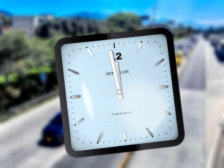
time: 11:59
